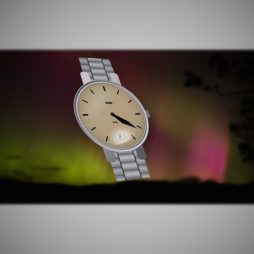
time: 4:21
